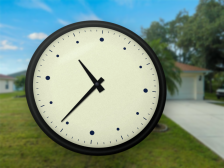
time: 10:36
